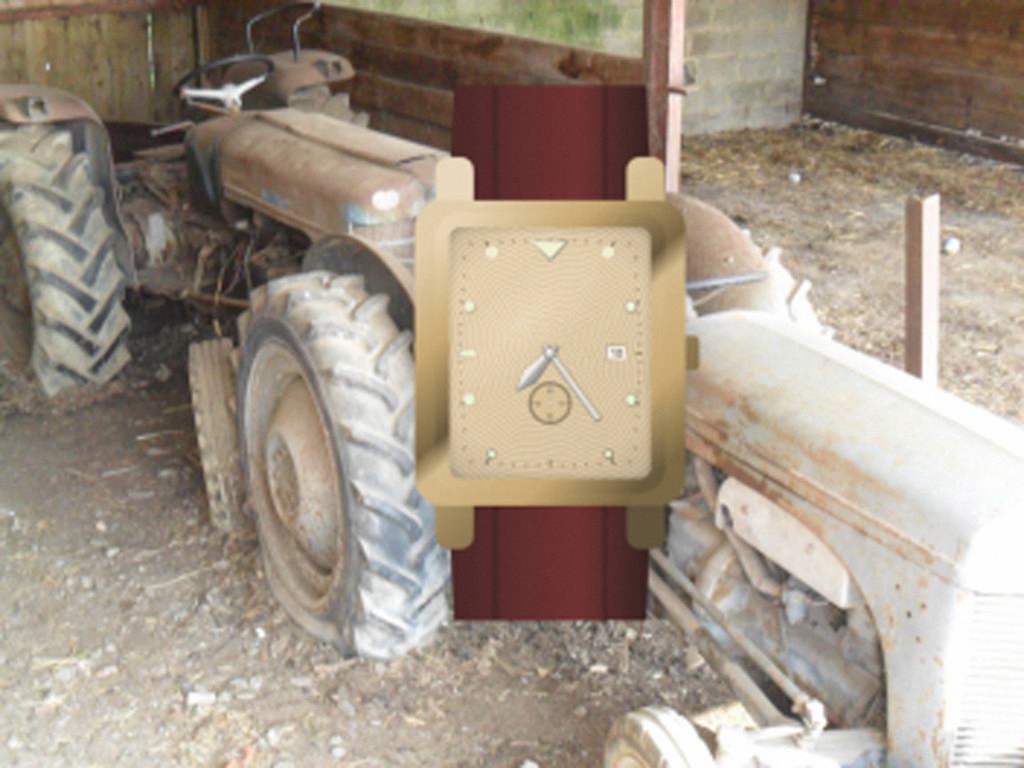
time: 7:24
